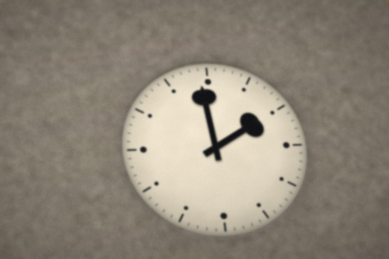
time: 1:59
